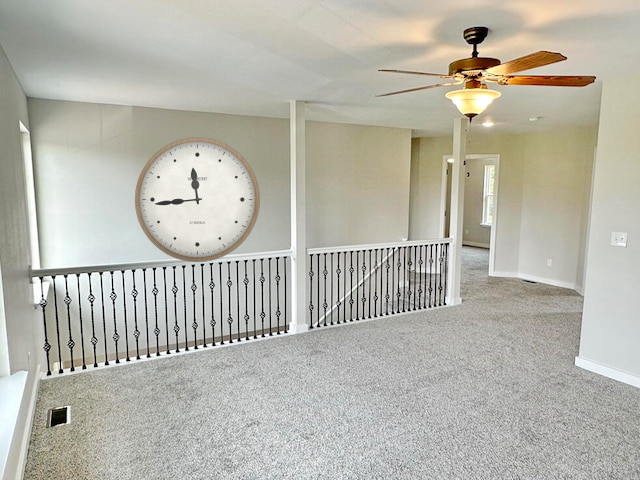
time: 11:44
